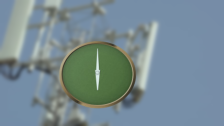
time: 6:00
